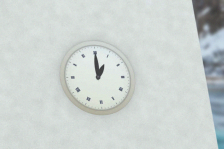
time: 1:00
